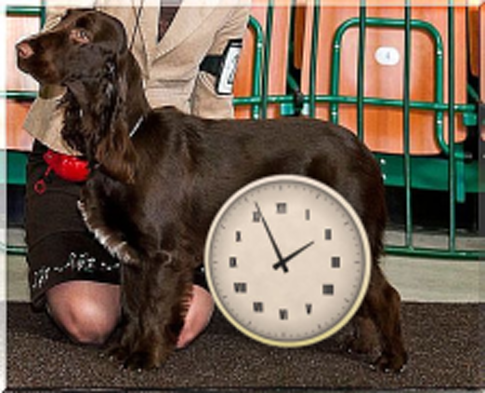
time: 1:56
